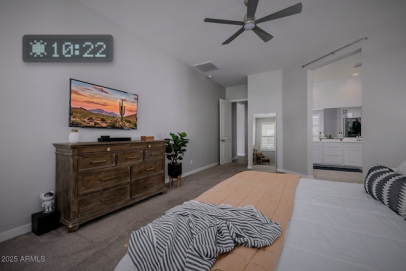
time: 10:22
